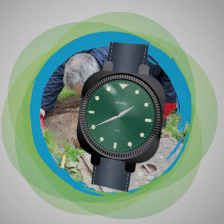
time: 1:40
